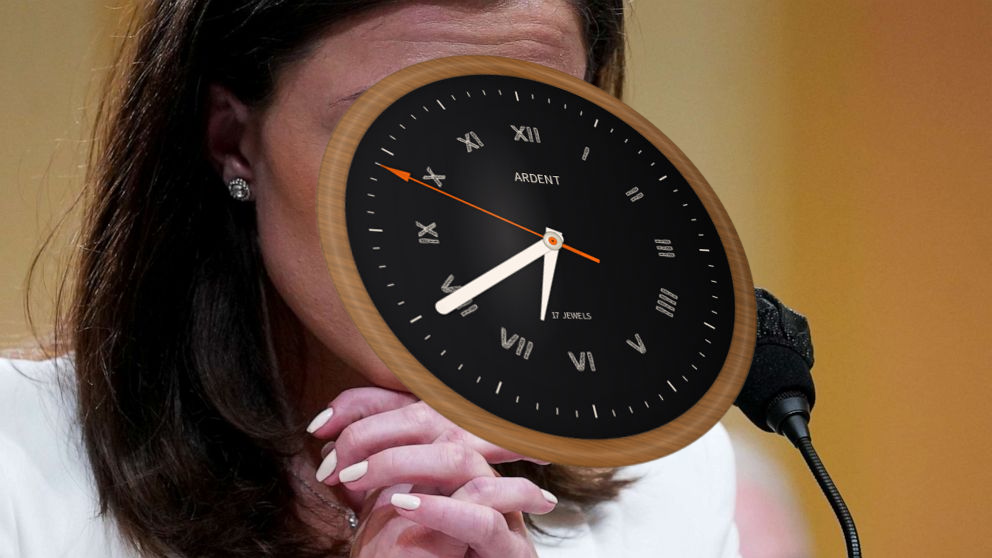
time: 6:39:49
